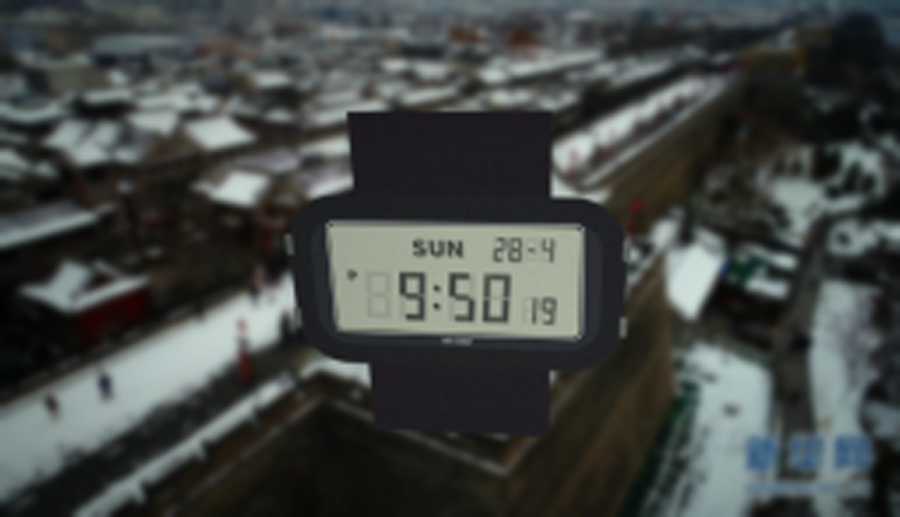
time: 9:50:19
